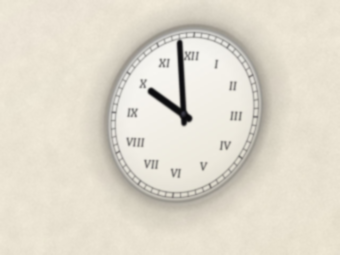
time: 9:58
